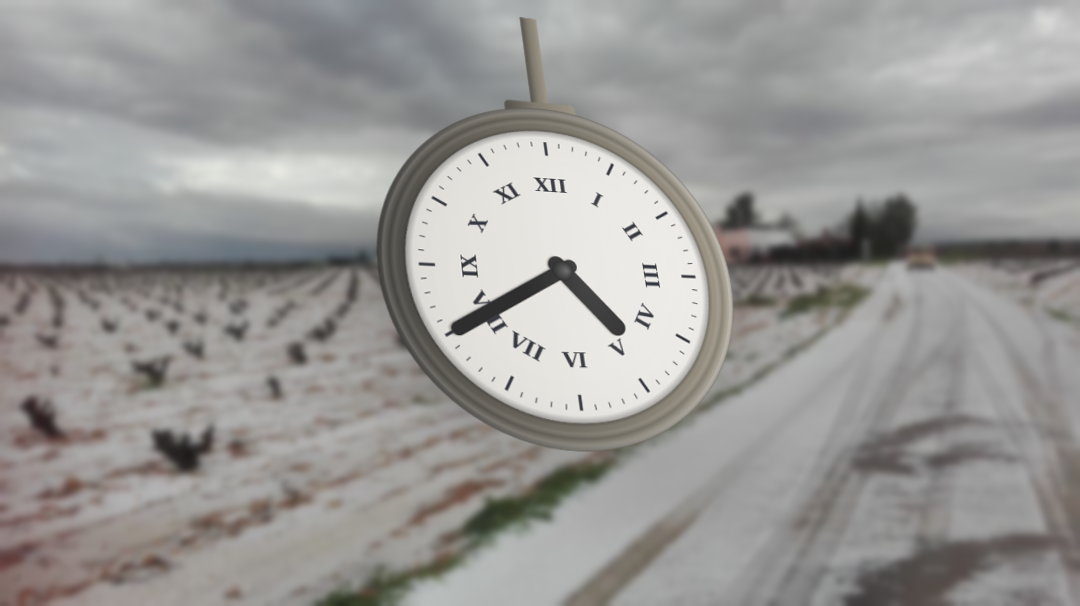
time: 4:40
